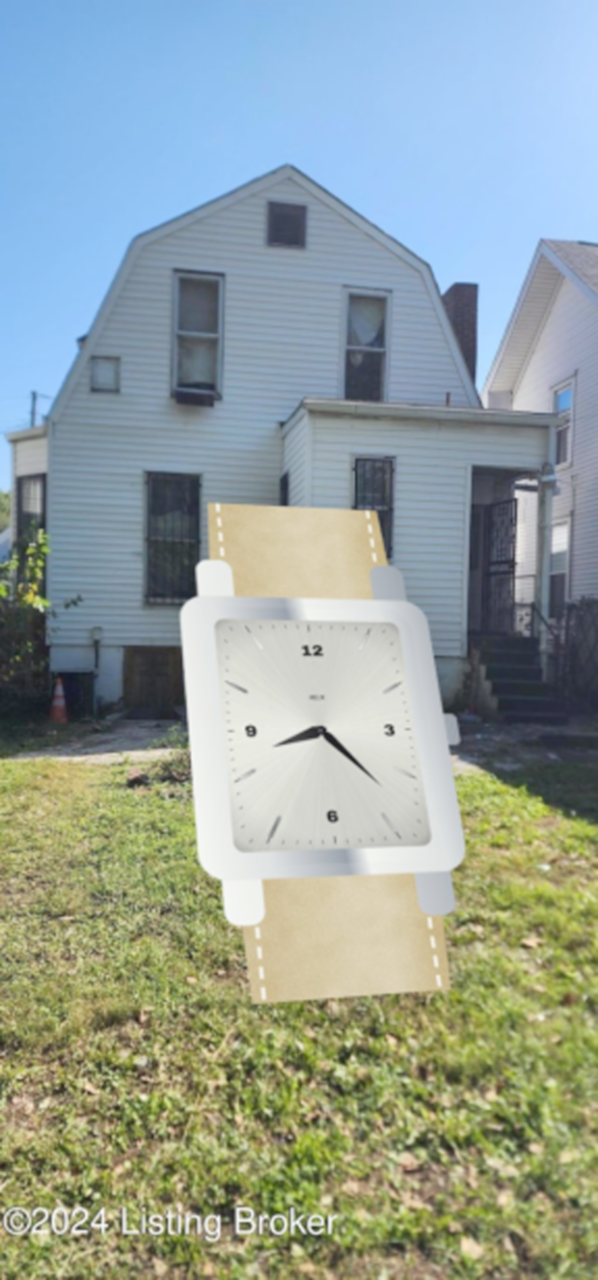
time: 8:23
